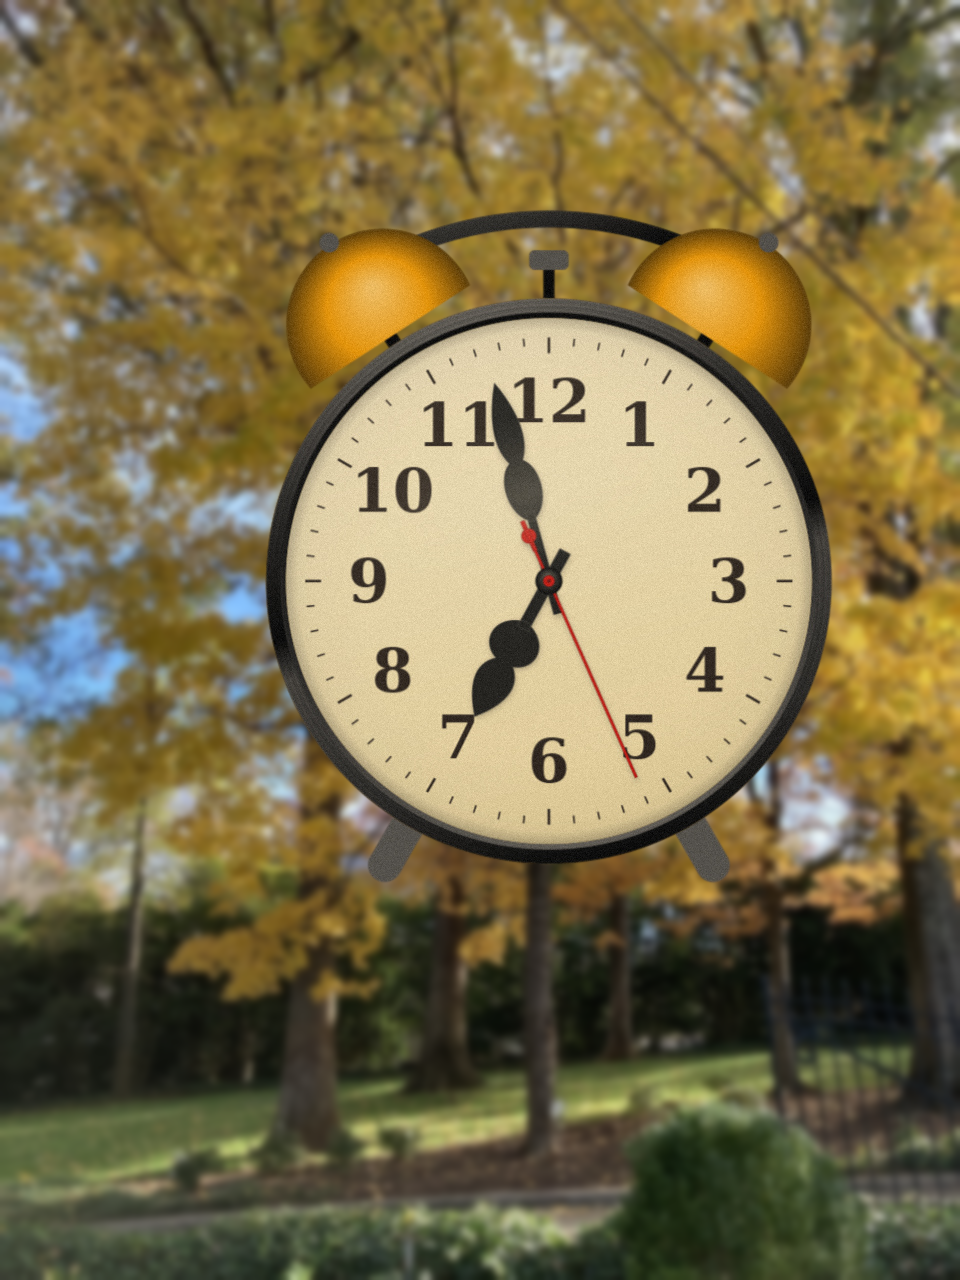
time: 6:57:26
